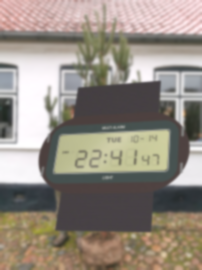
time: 22:41:47
